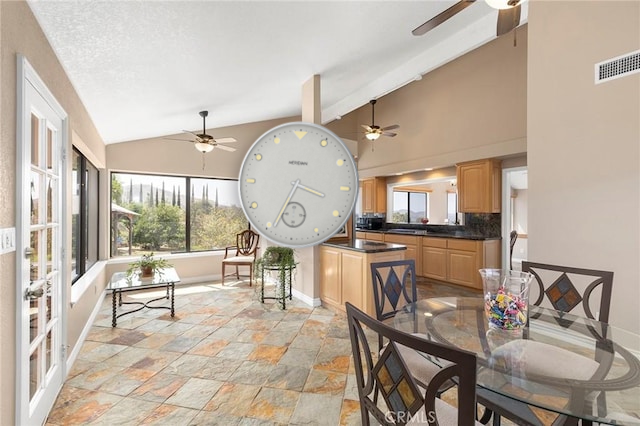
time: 3:34
